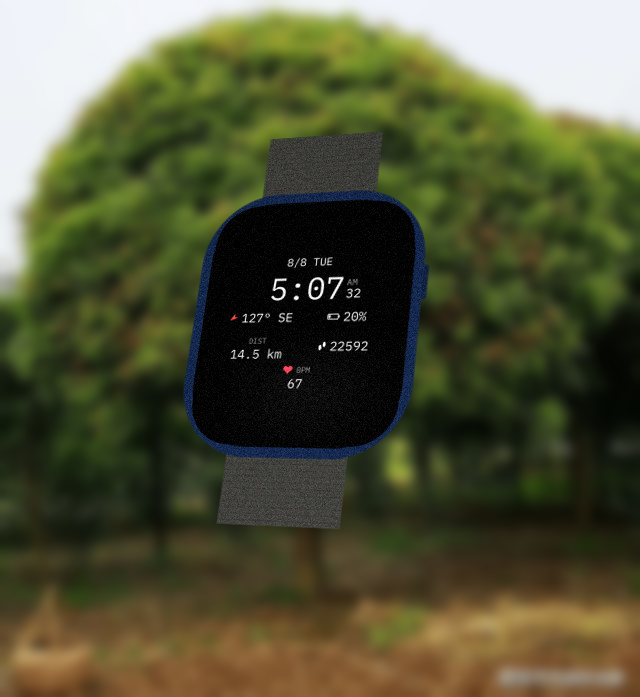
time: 5:07:32
